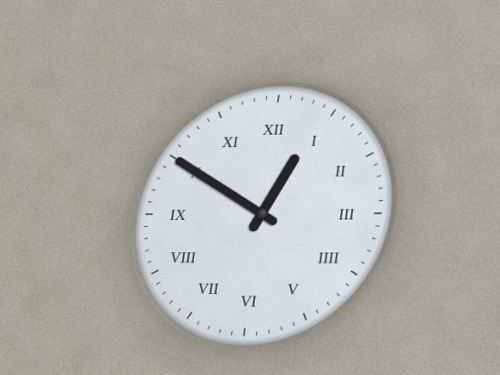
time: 12:50
